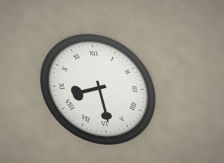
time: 8:29
